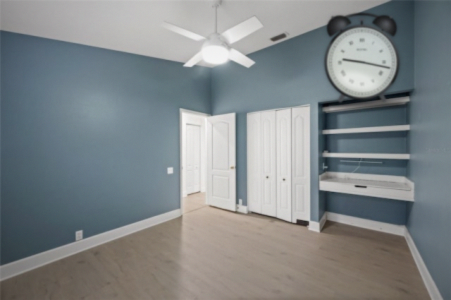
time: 9:17
